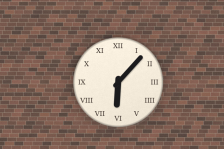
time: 6:07
